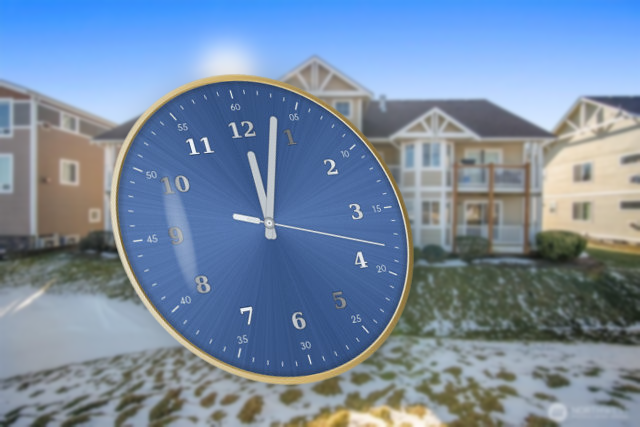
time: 12:03:18
